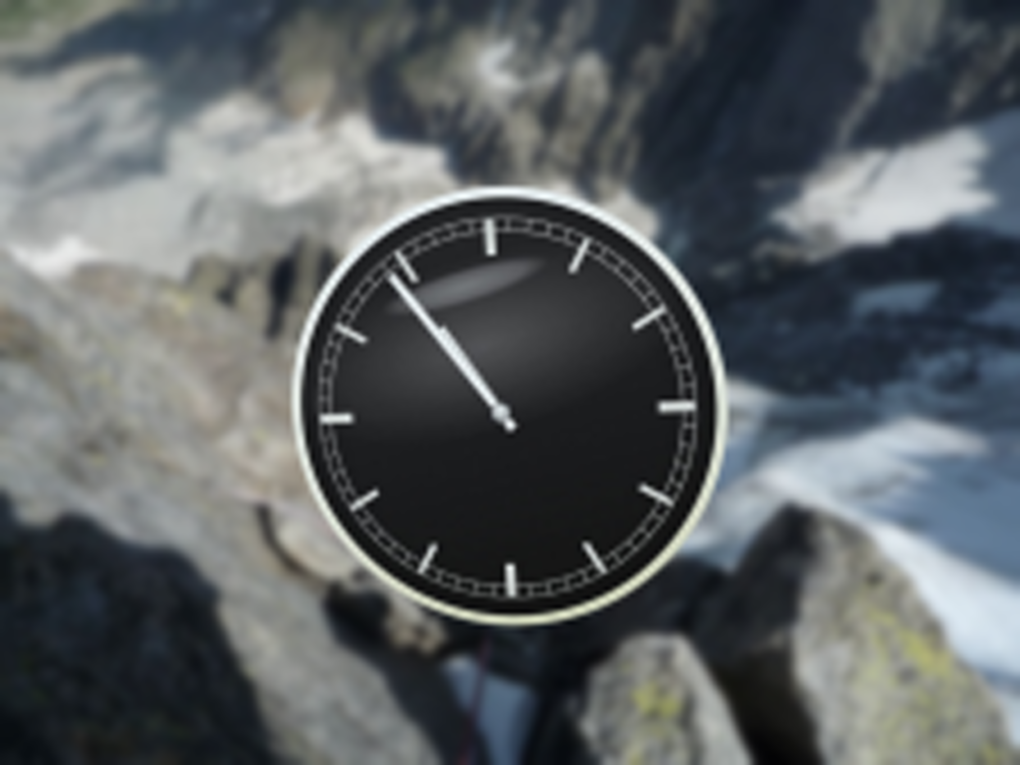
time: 10:54
